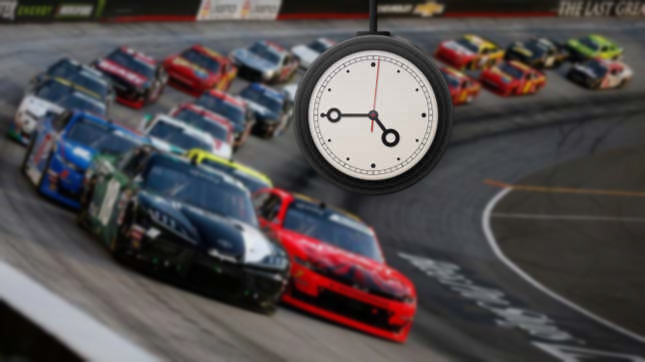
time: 4:45:01
